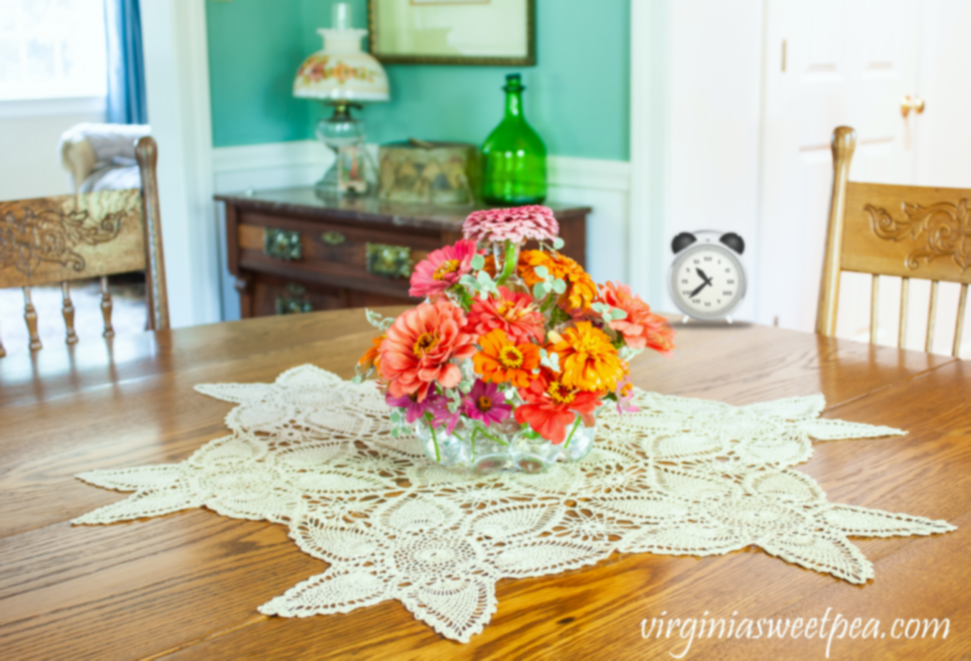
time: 10:38
